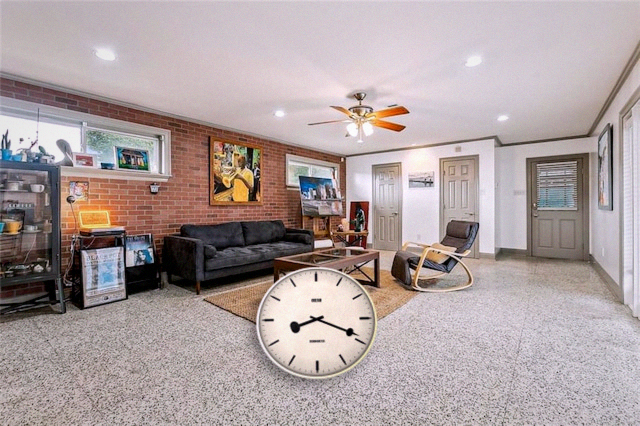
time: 8:19
